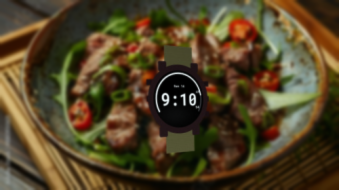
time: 9:10
